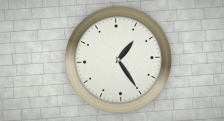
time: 1:25
